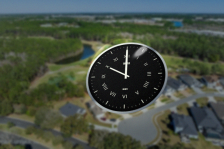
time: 10:00
